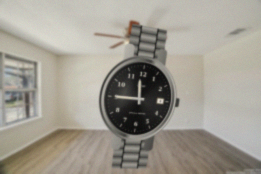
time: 11:45
